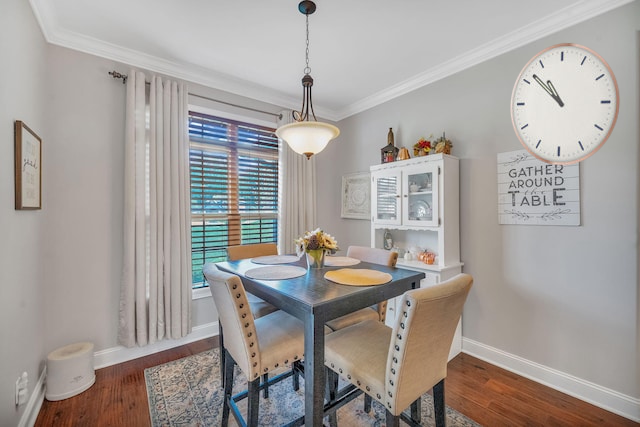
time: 10:52
